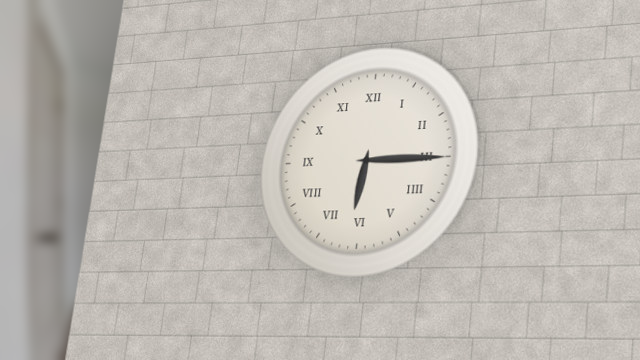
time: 6:15
